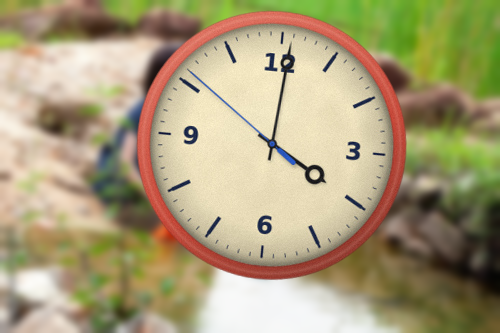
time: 4:00:51
